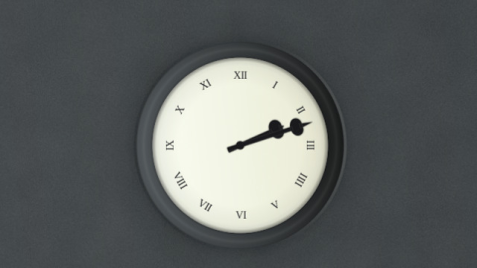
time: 2:12
